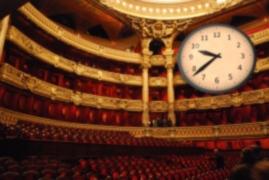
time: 9:38
